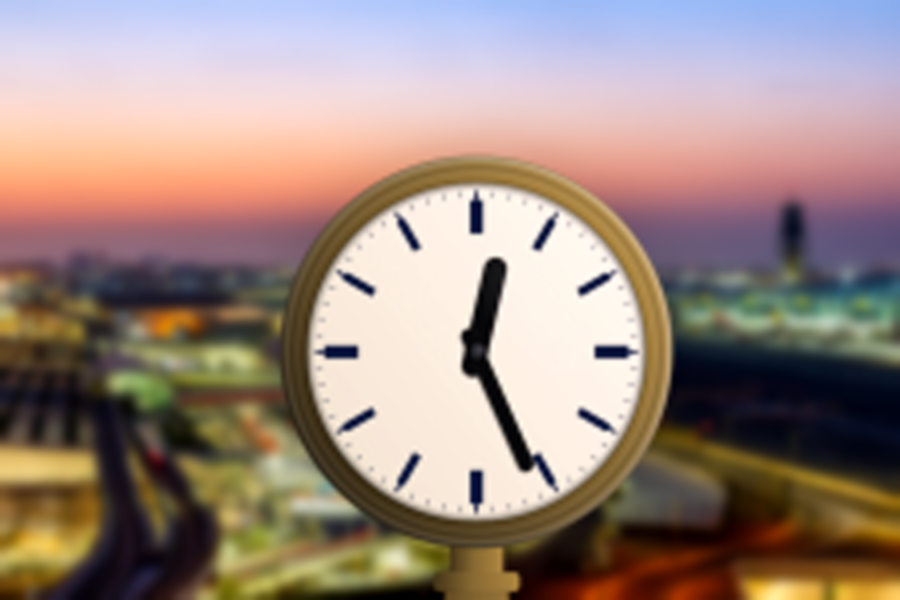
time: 12:26
